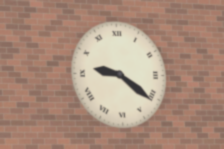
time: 9:21
